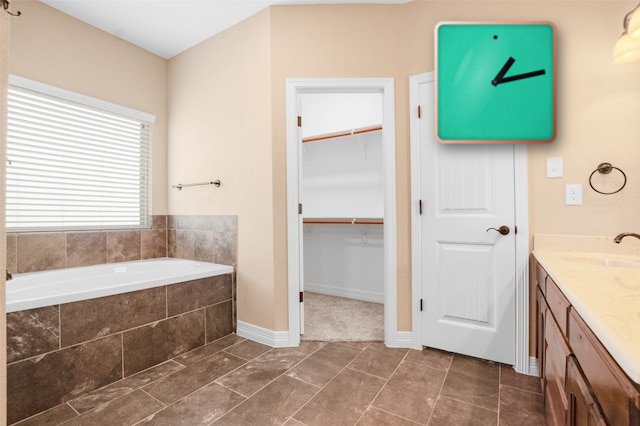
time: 1:13
